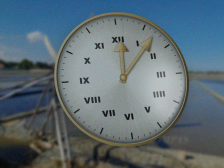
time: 12:07
